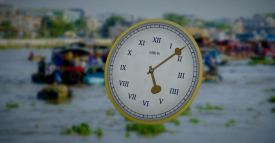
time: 5:08
